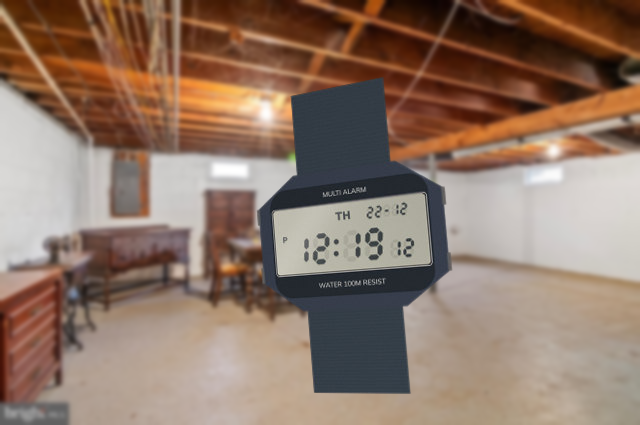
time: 12:19:12
